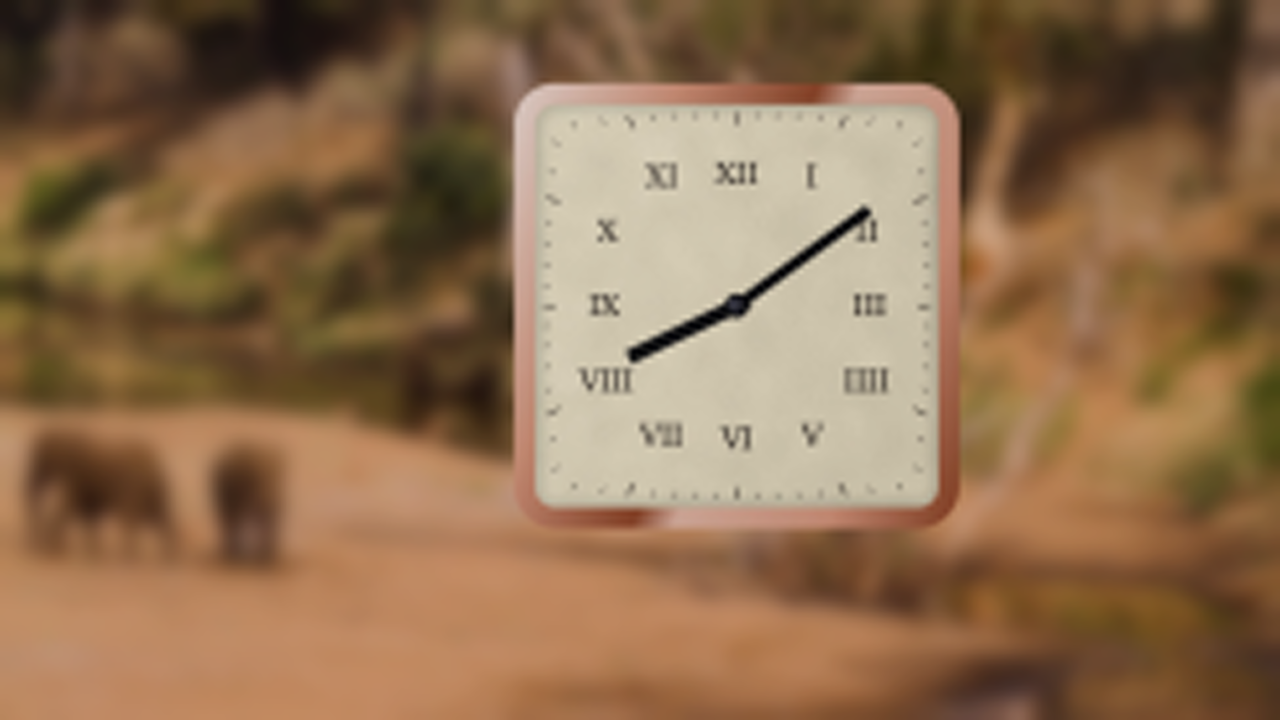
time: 8:09
